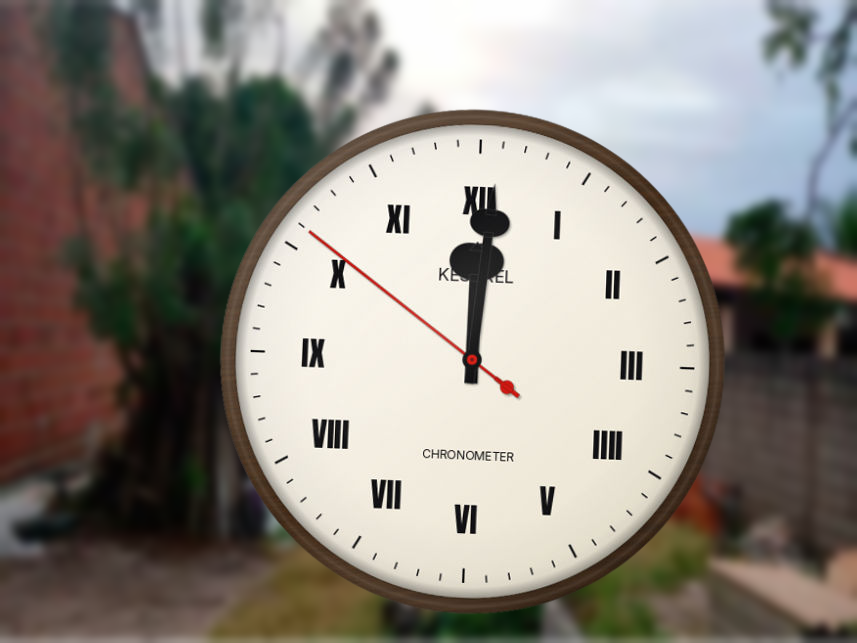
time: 12:00:51
